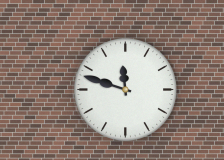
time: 11:48
